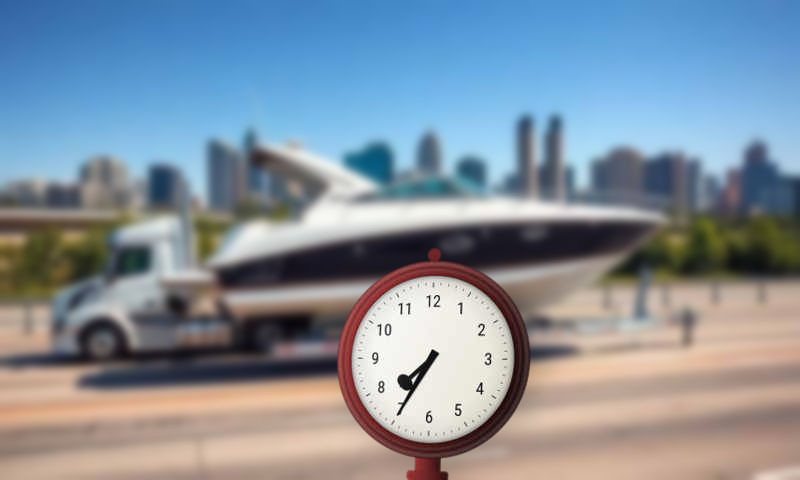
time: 7:35
